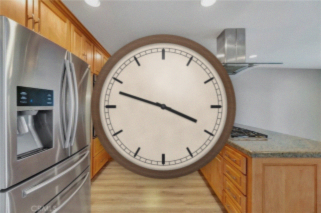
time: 3:48
